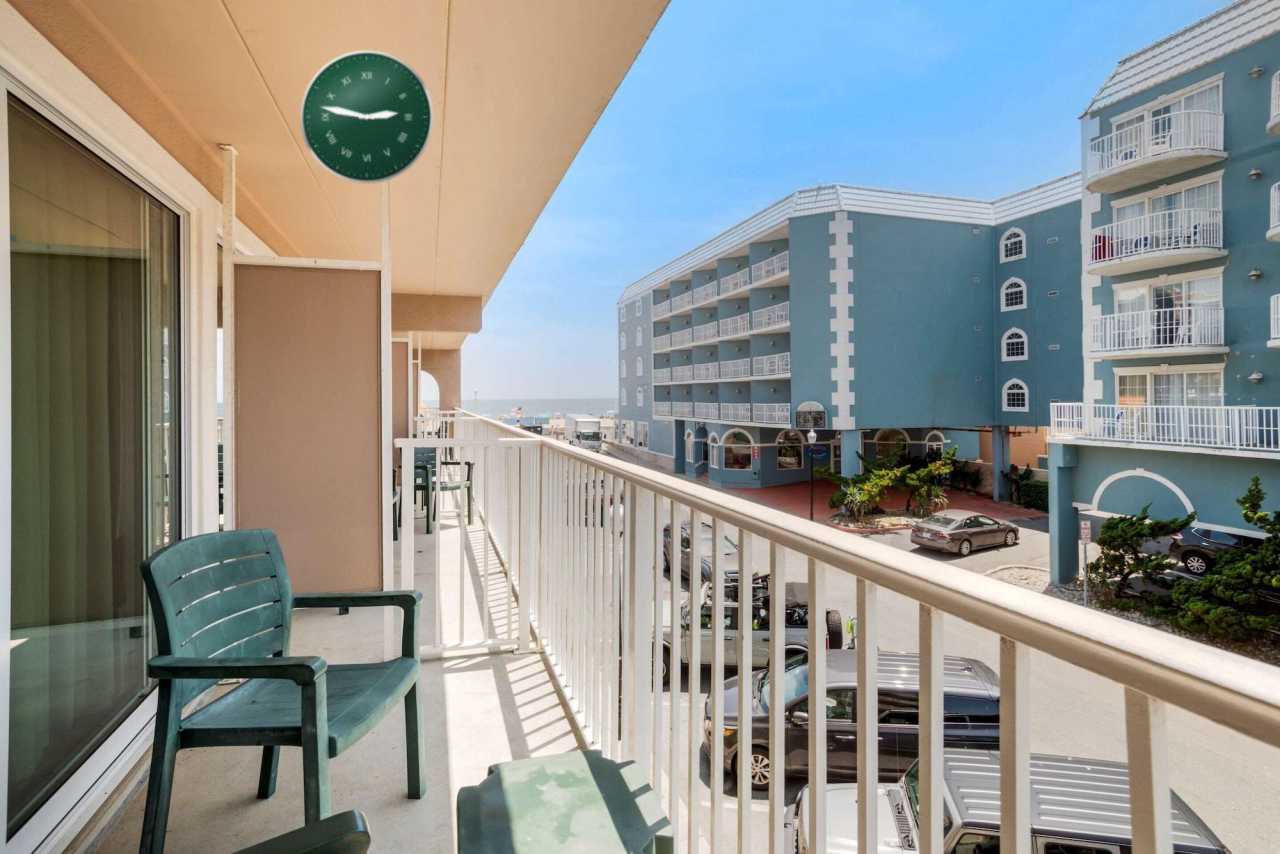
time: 2:47
